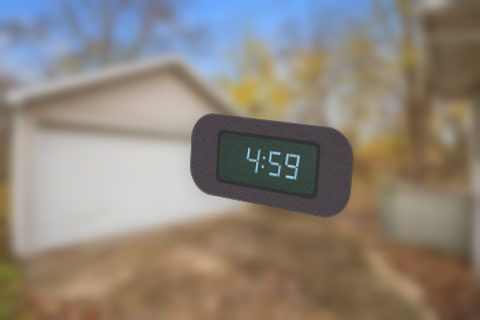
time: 4:59
